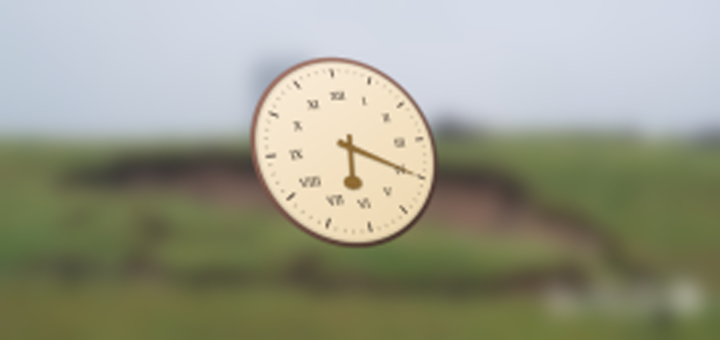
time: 6:20
